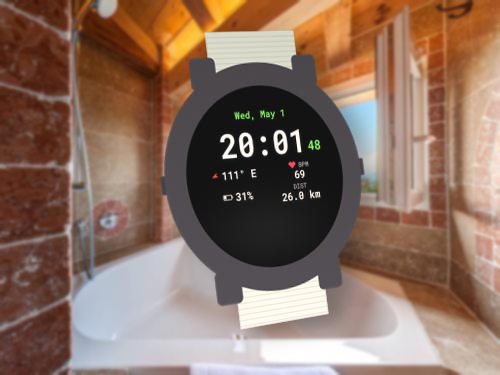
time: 20:01:48
